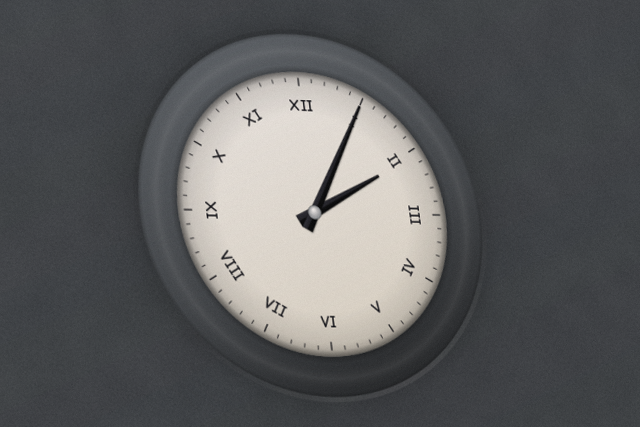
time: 2:05
